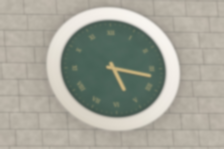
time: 5:17
